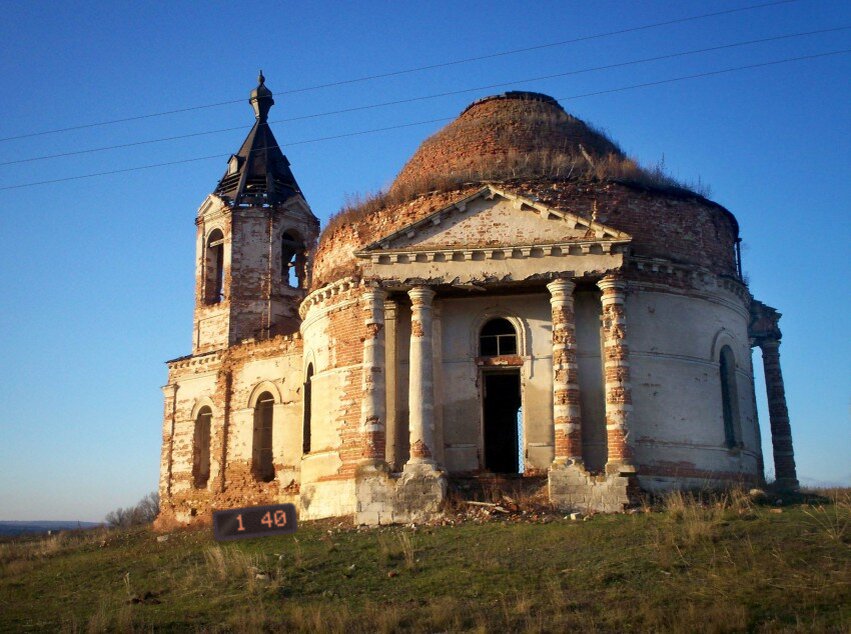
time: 1:40
